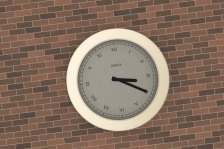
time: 3:20
